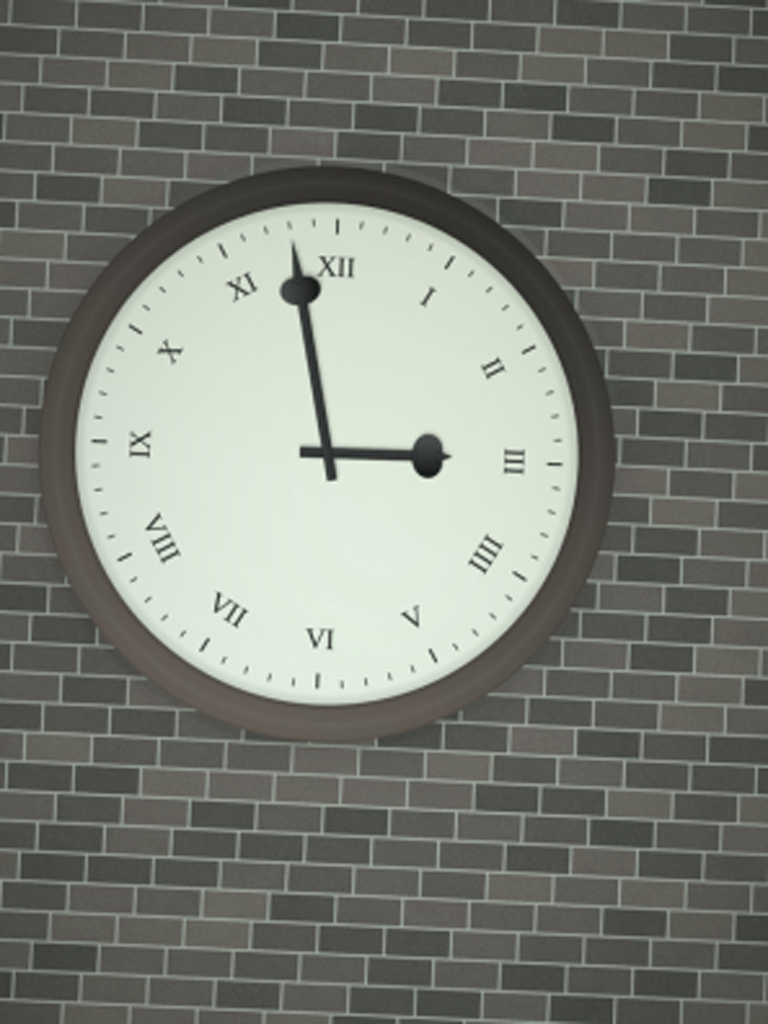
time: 2:58
